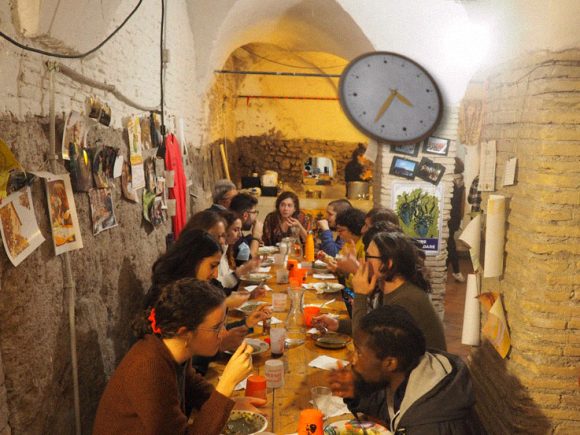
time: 4:37
